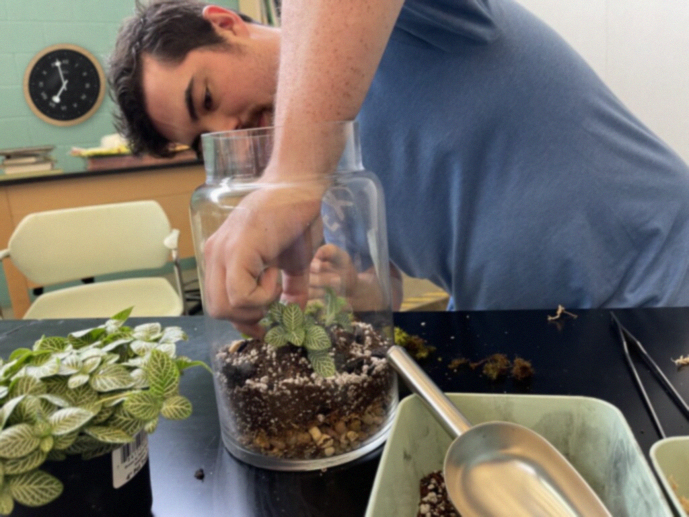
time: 6:57
